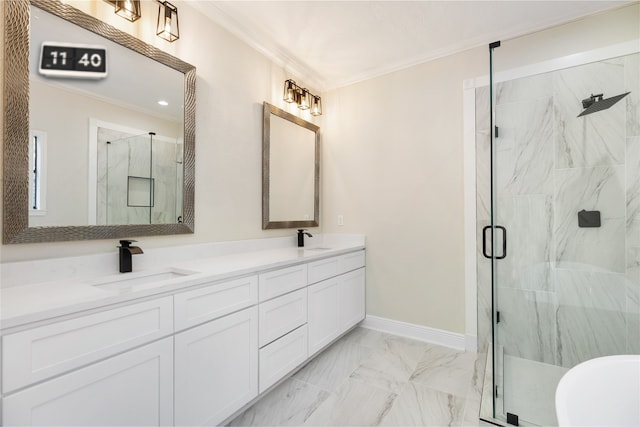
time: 11:40
